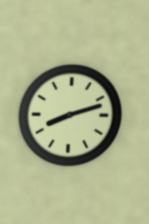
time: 8:12
